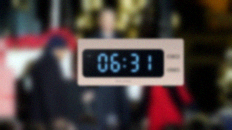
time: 6:31
